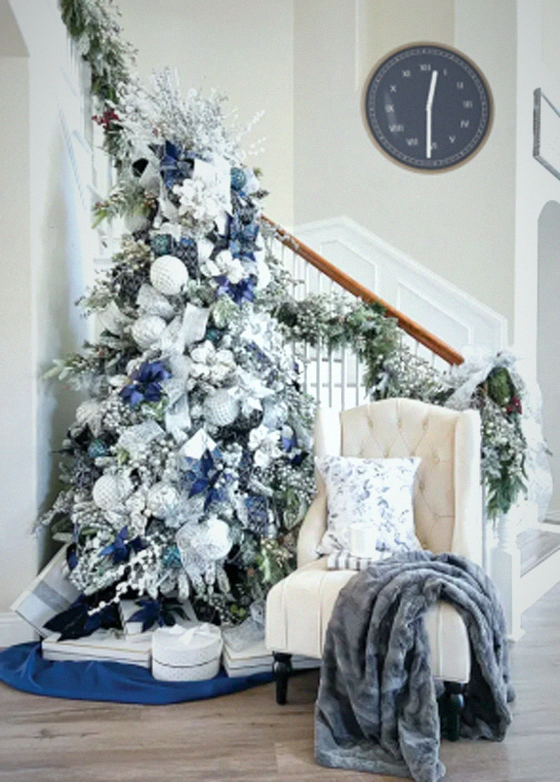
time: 12:31
